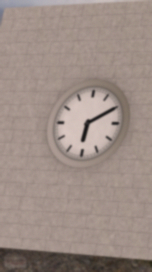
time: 6:10
